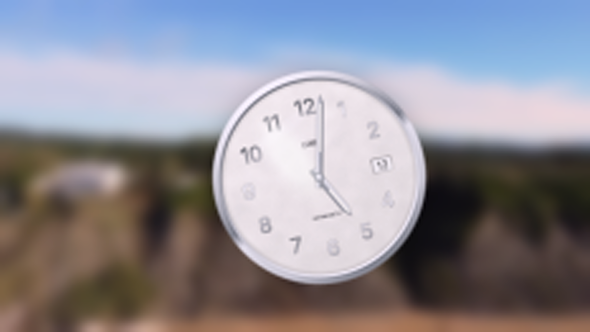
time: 5:02
